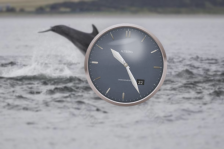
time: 10:25
